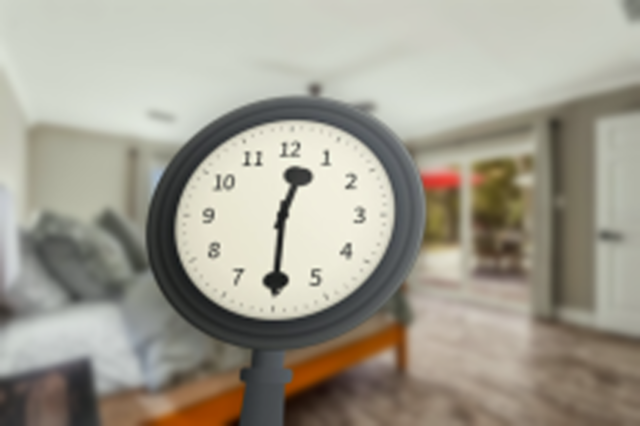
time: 12:30
